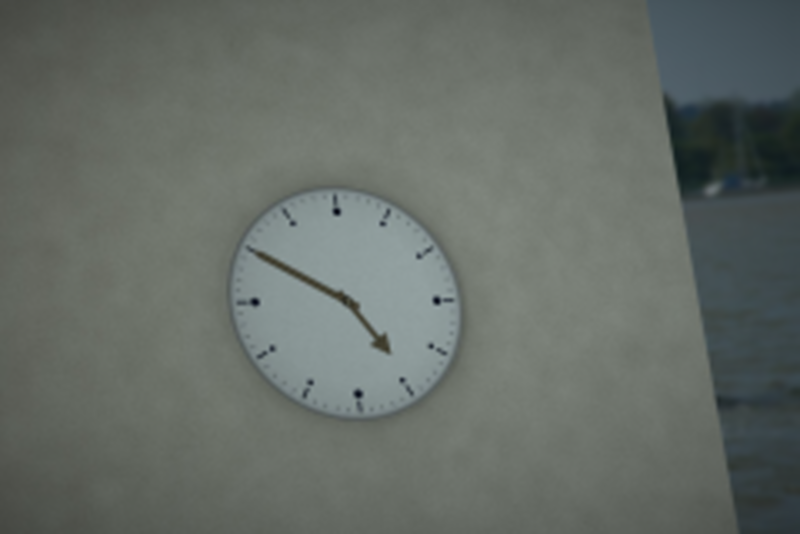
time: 4:50
